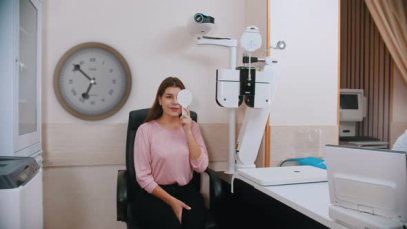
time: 6:52
